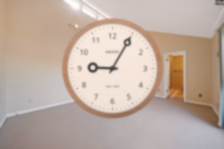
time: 9:05
